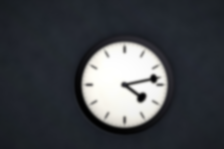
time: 4:13
